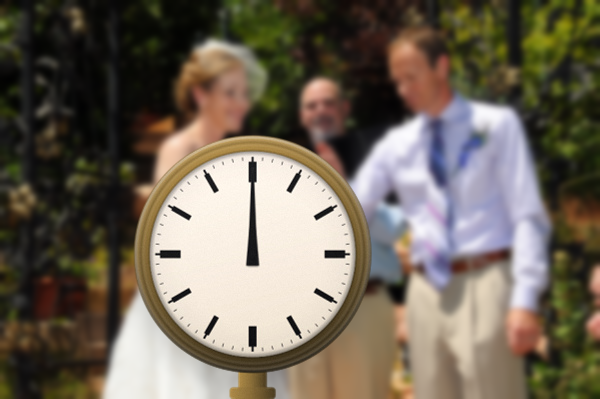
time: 12:00
